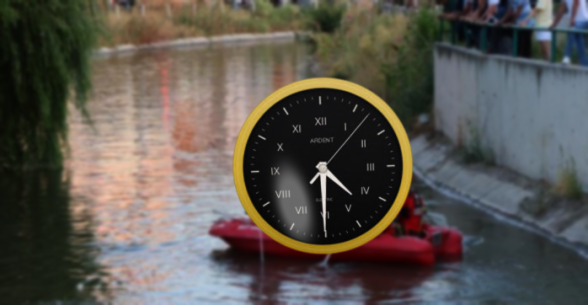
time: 4:30:07
